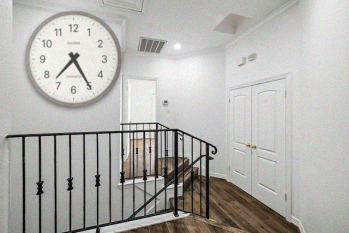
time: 7:25
